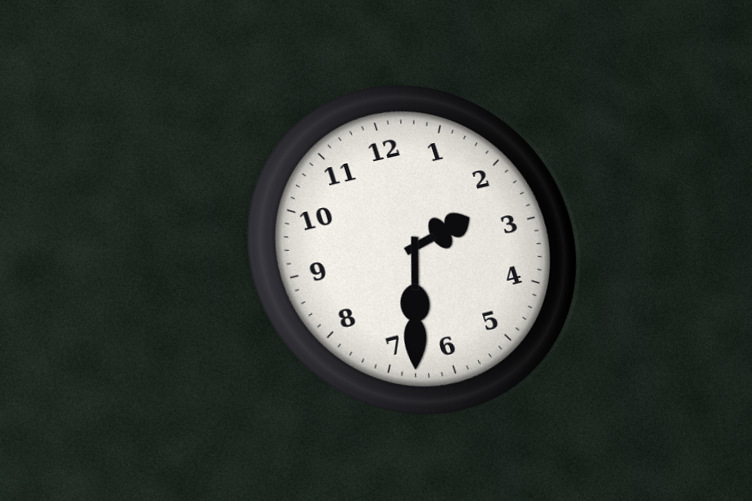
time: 2:33
